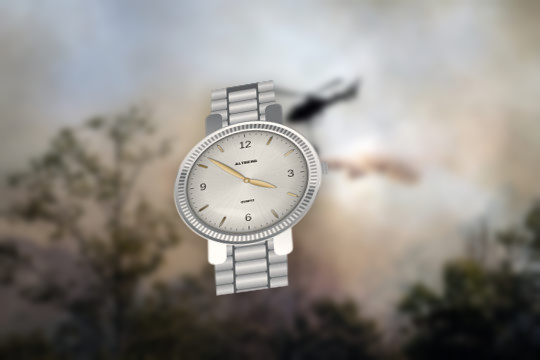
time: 3:52
